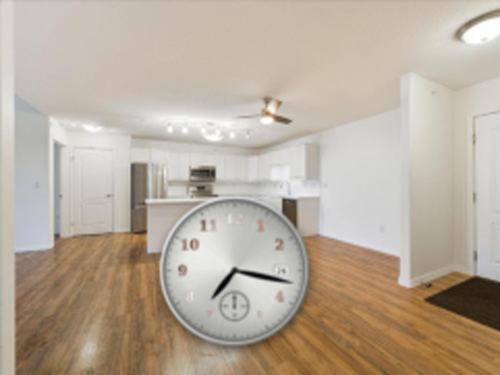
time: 7:17
